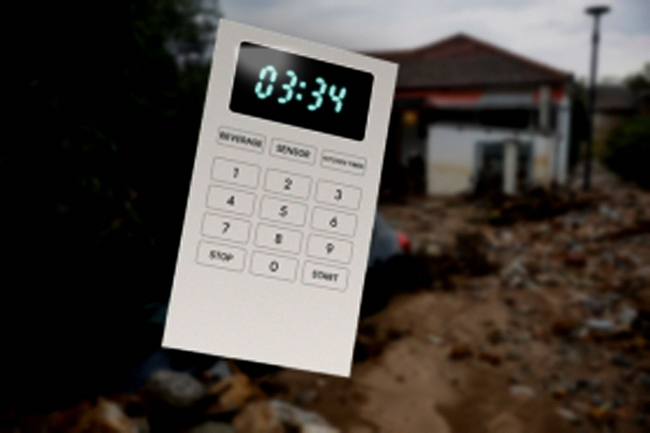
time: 3:34
